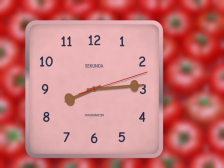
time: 8:14:12
